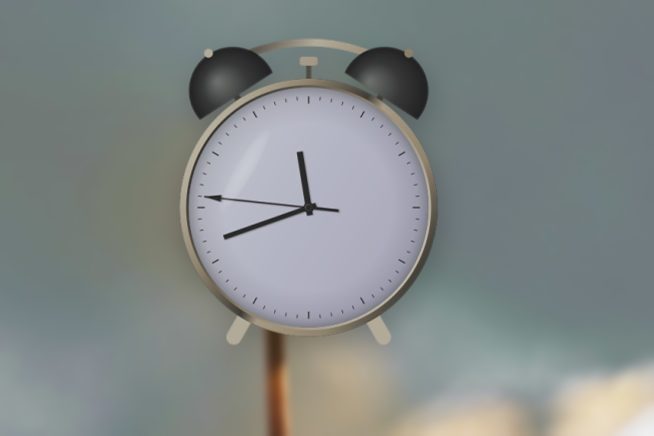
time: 11:41:46
